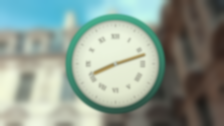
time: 8:12
